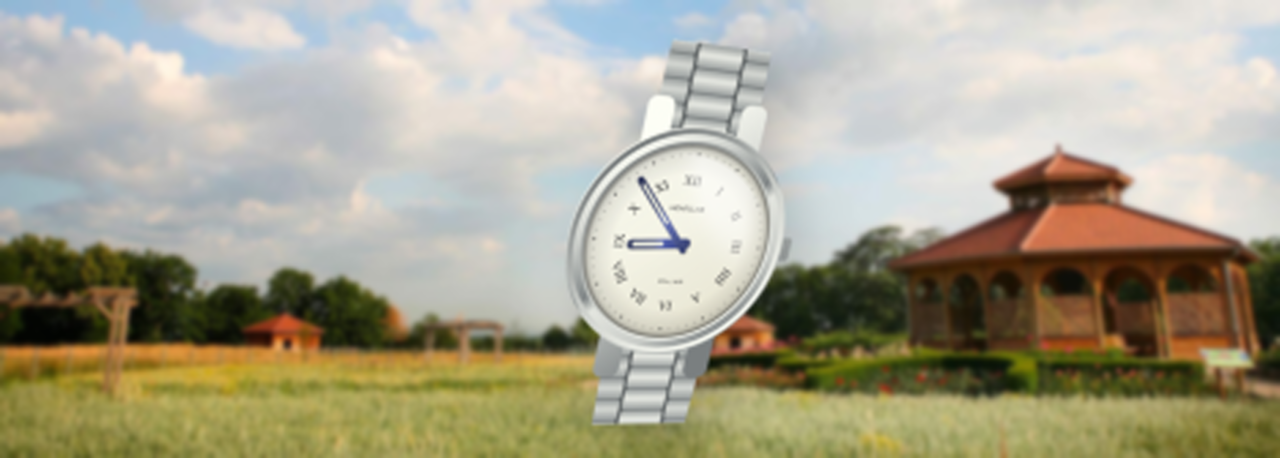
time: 8:53
